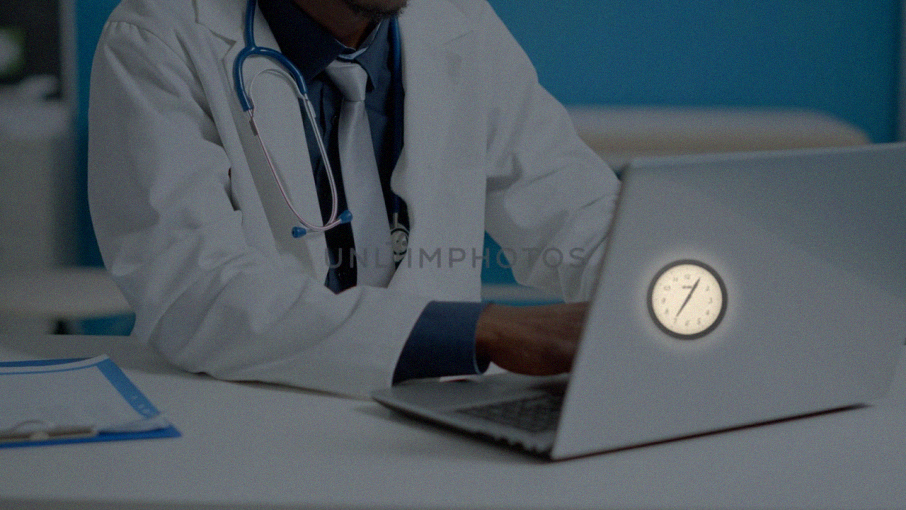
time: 7:05
